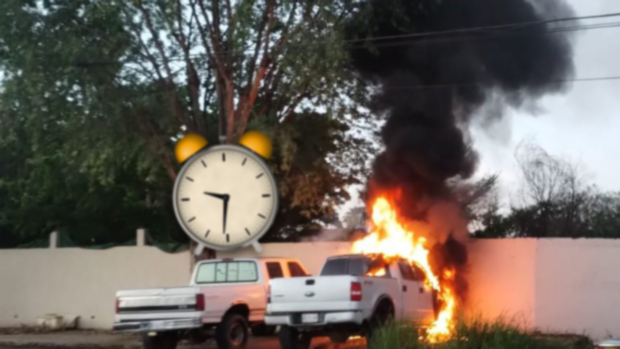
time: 9:31
